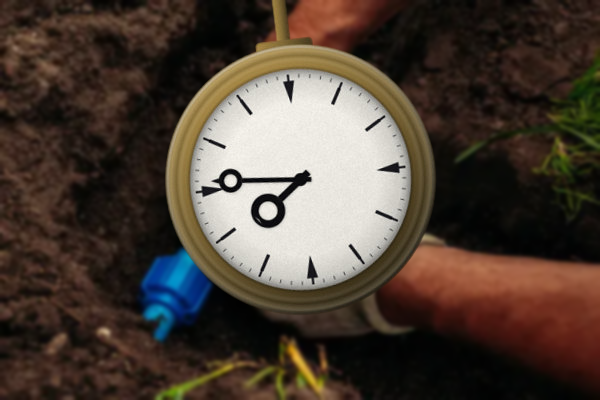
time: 7:46
